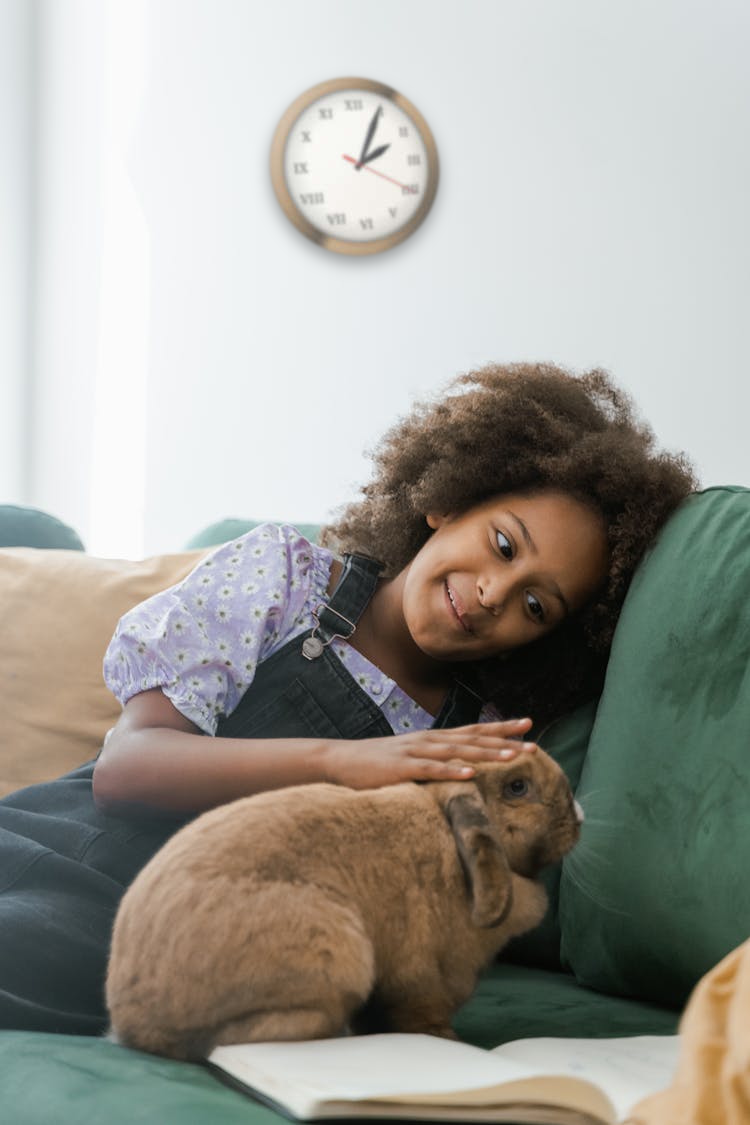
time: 2:04:20
